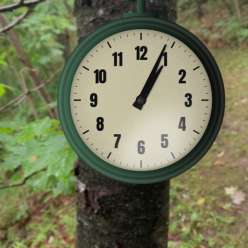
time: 1:04
